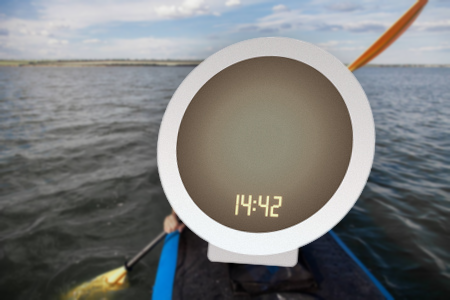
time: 14:42
